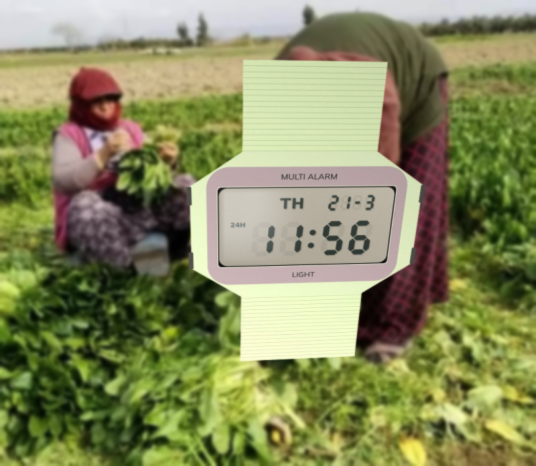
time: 11:56
